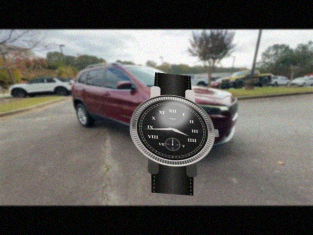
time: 3:44
